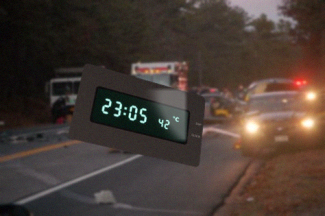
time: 23:05
